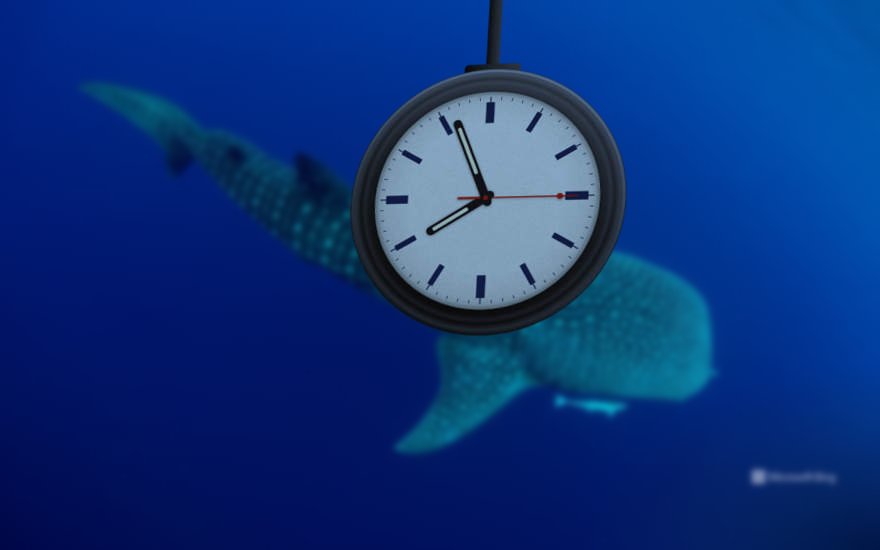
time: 7:56:15
